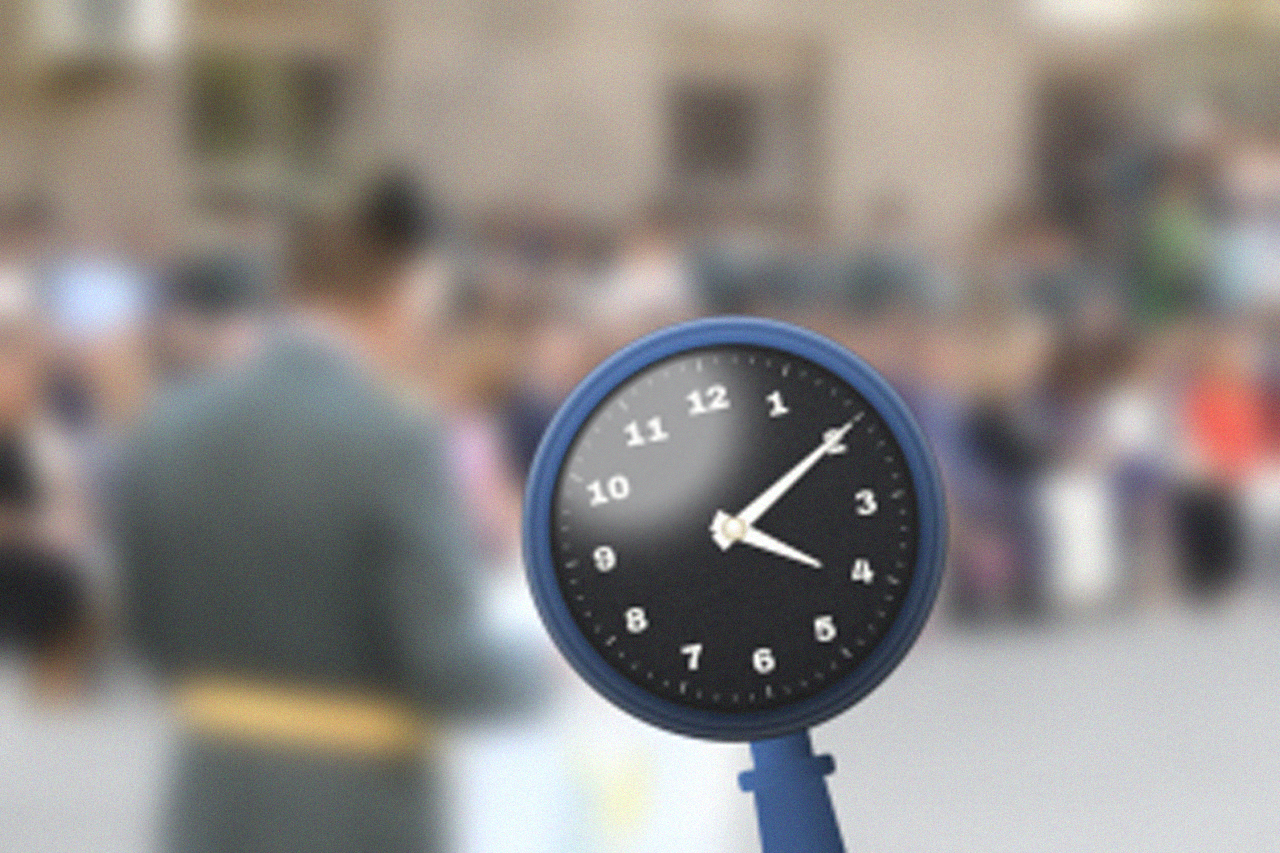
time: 4:10
